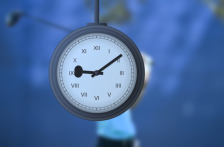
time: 9:09
